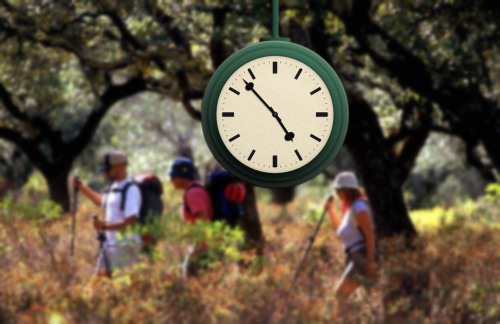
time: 4:53
